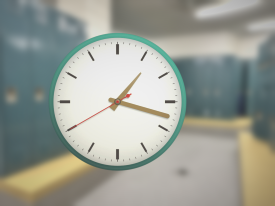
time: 1:17:40
